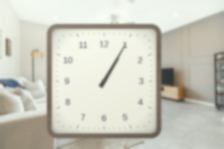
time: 1:05
